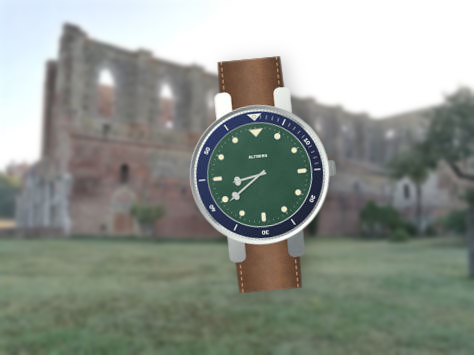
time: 8:39
